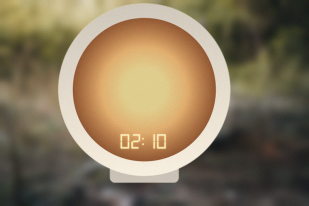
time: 2:10
